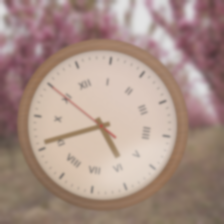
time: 5:45:55
